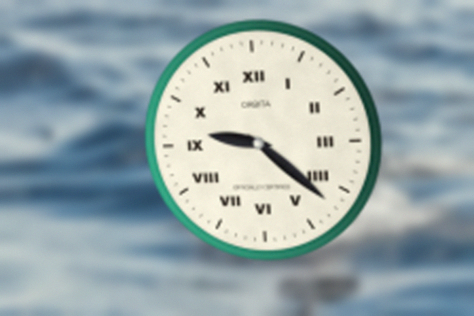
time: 9:22
